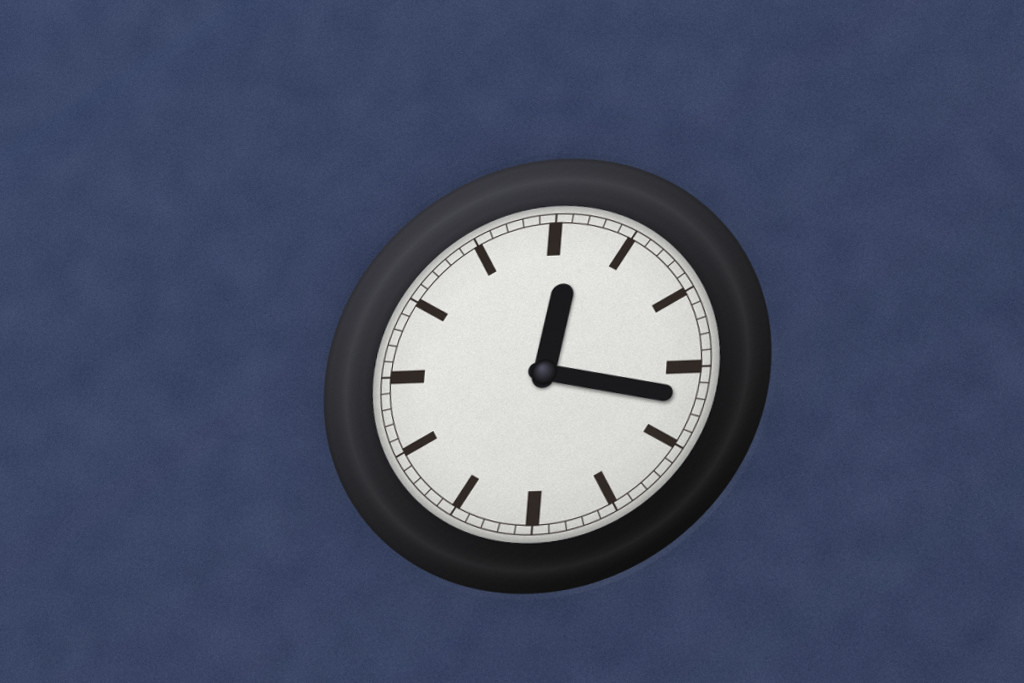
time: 12:17
